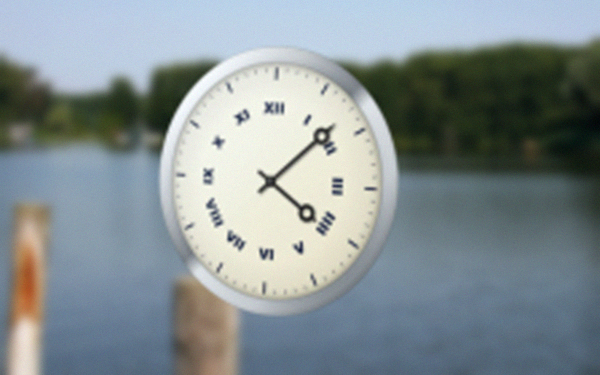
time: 4:08
